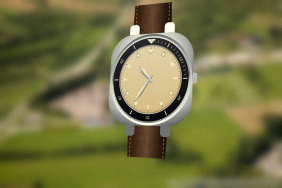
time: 10:36
